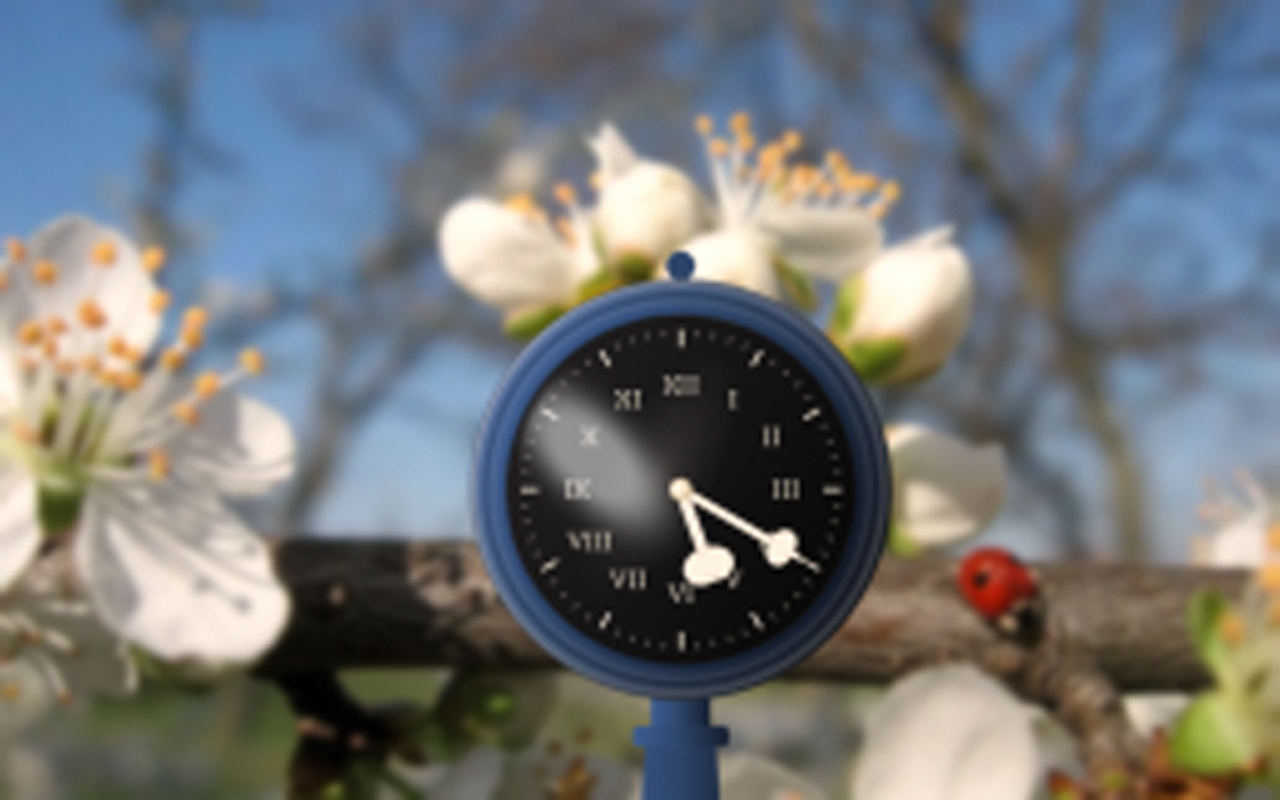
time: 5:20
